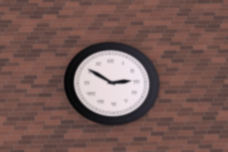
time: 2:51
